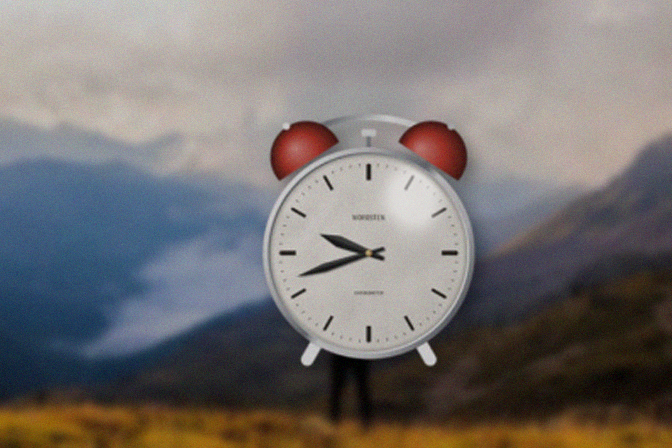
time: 9:42
